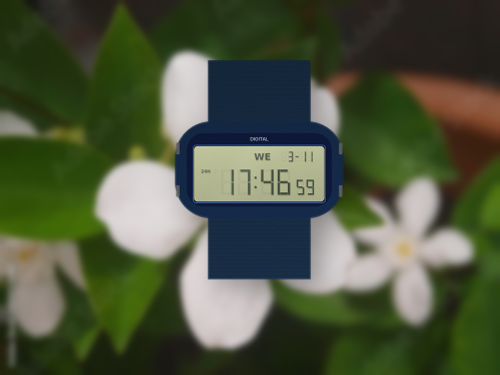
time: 17:46:59
